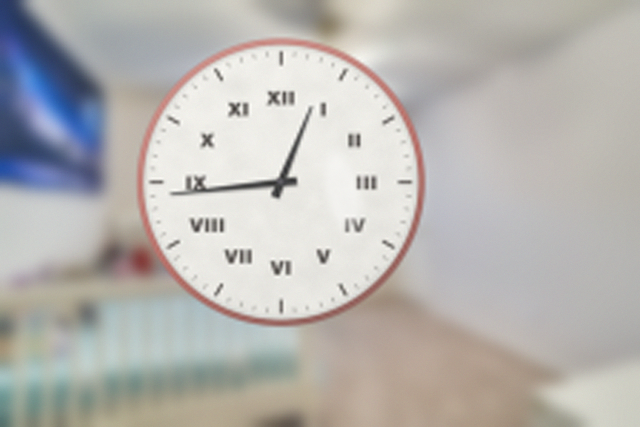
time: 12:44
